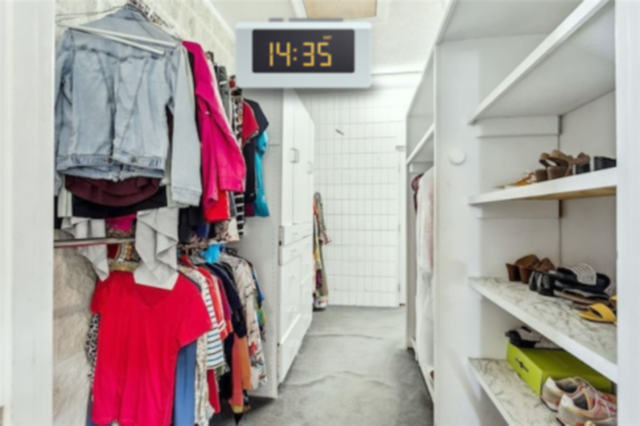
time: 14:35
